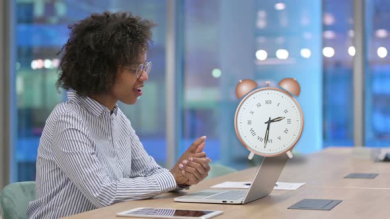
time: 2:32
